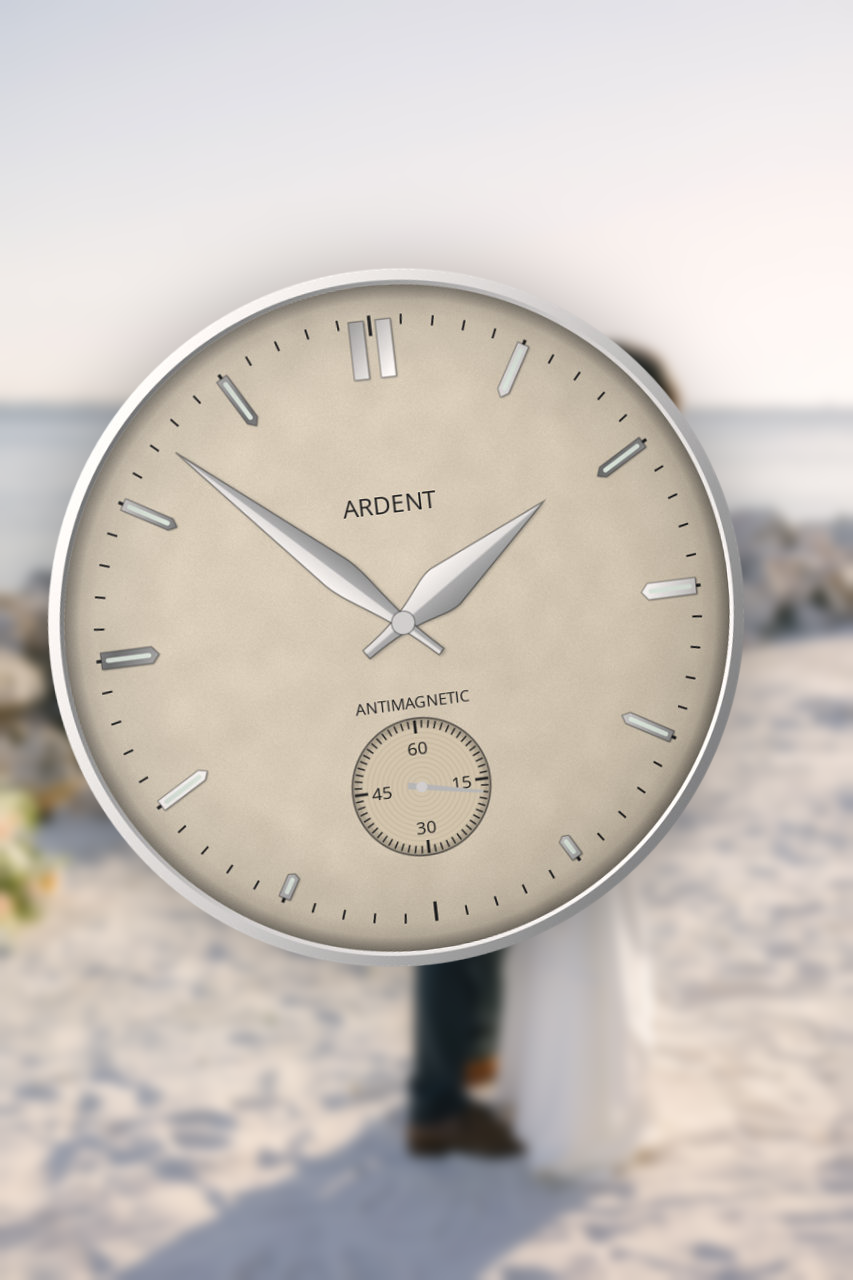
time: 1:52:17
